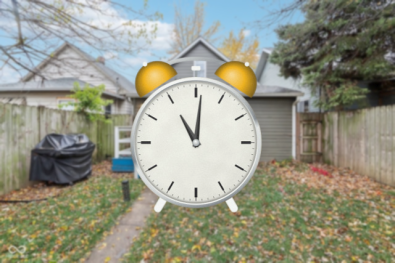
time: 11:01
